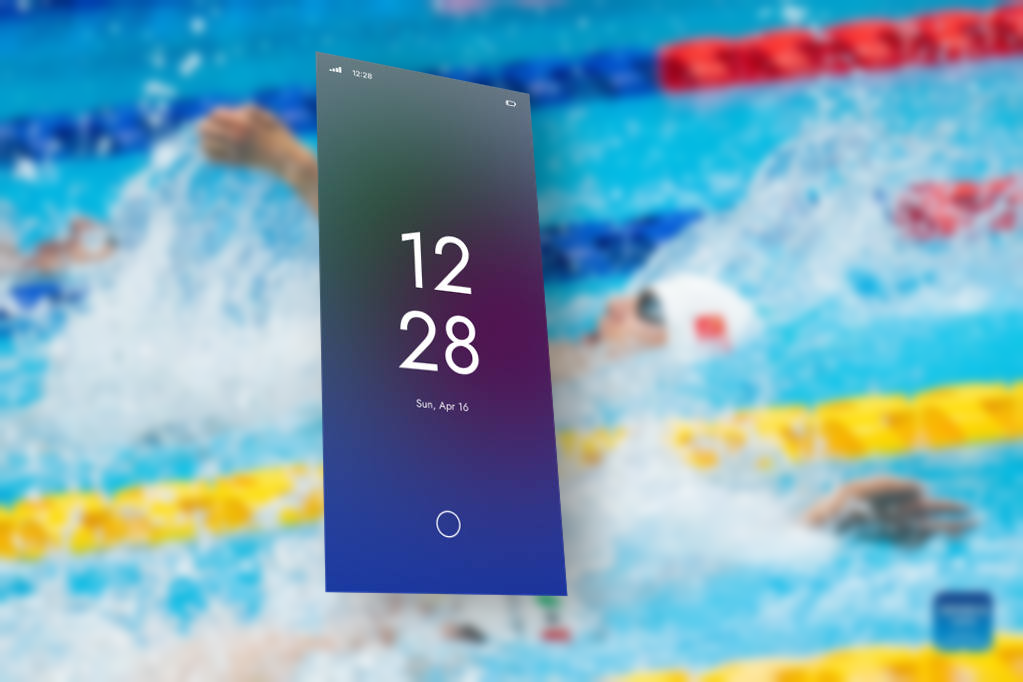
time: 12:28
